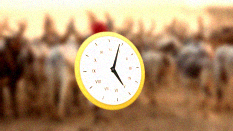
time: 5:04
